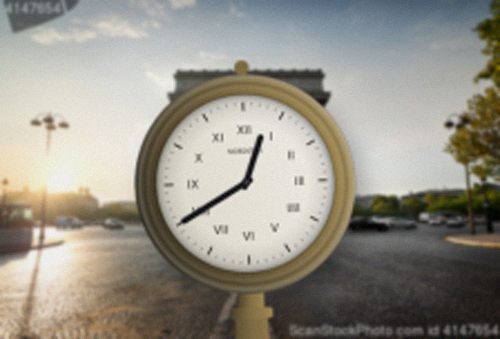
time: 12:40
